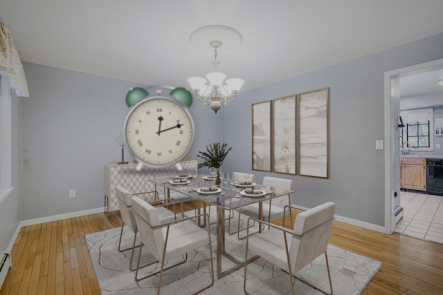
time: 12:12
